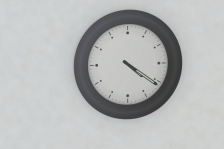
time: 4:21
